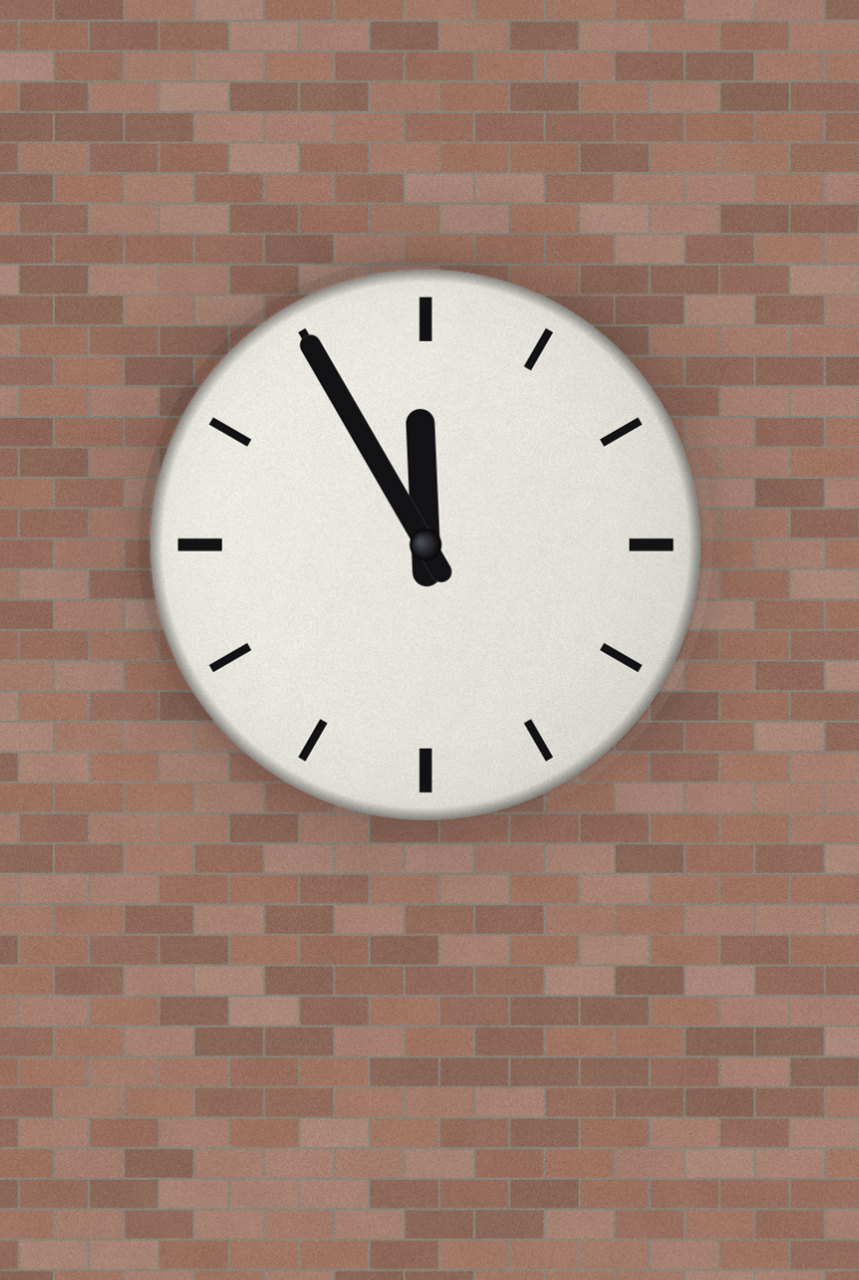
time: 11:55
